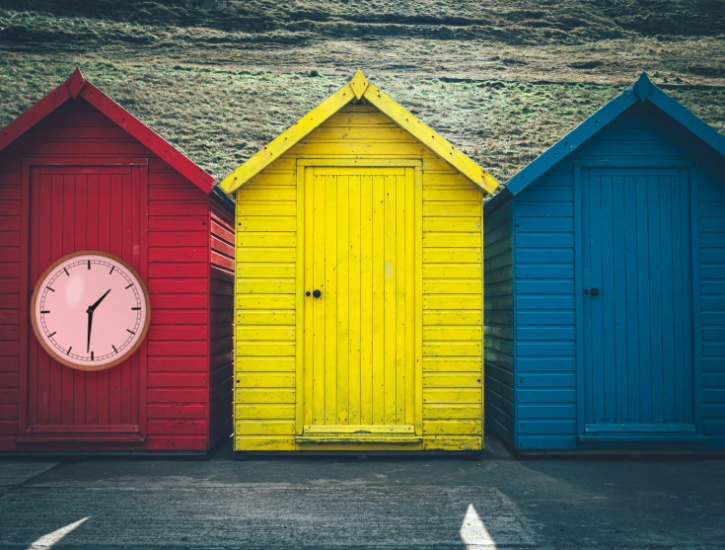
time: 1:31
